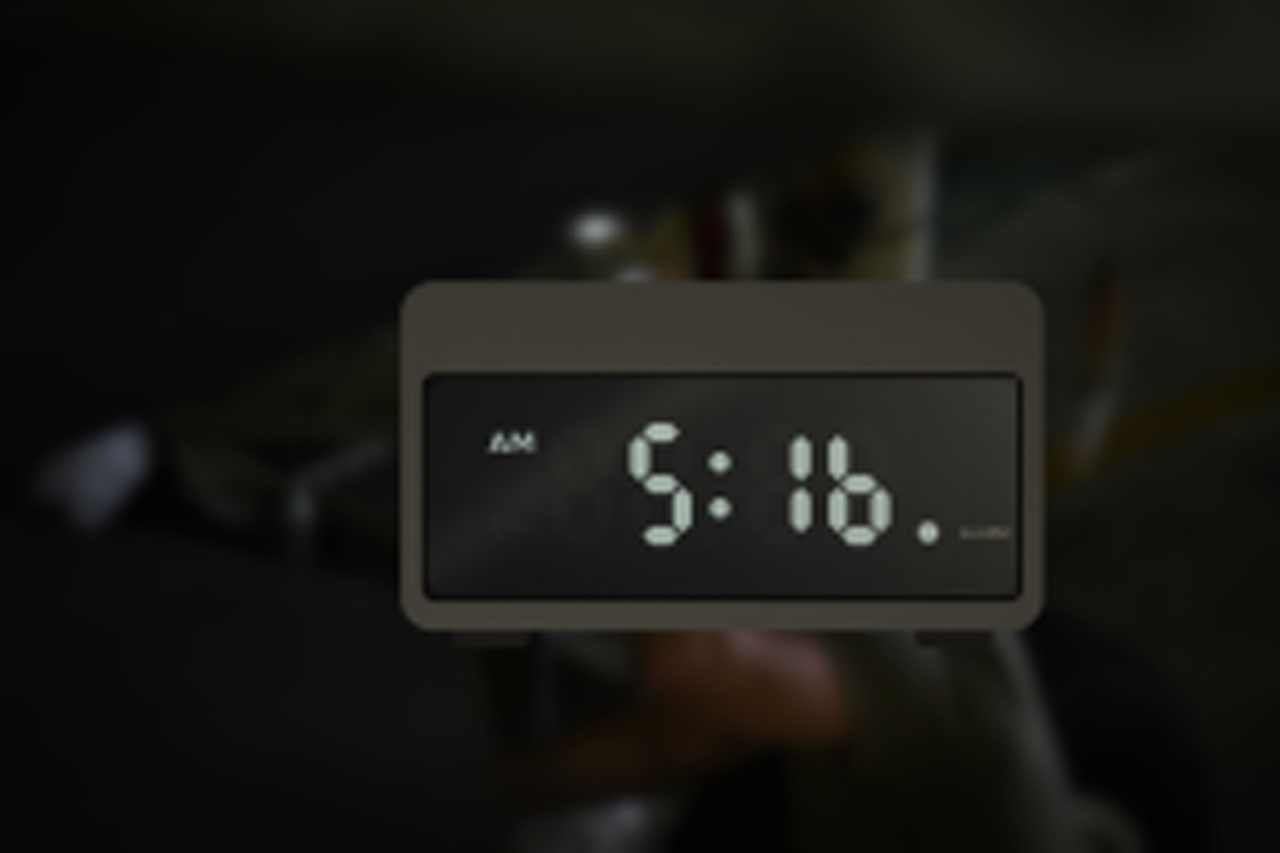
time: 5:16
